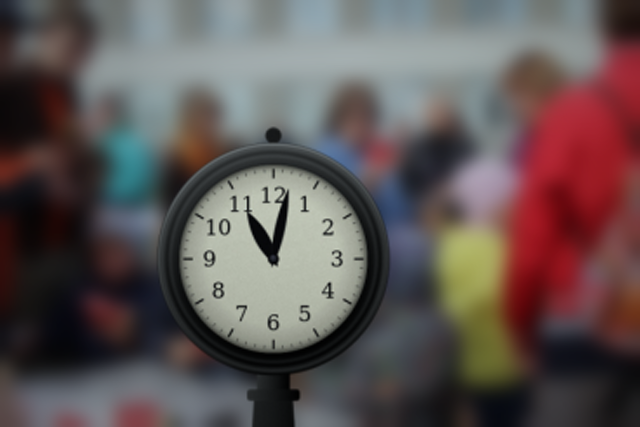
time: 11:02
